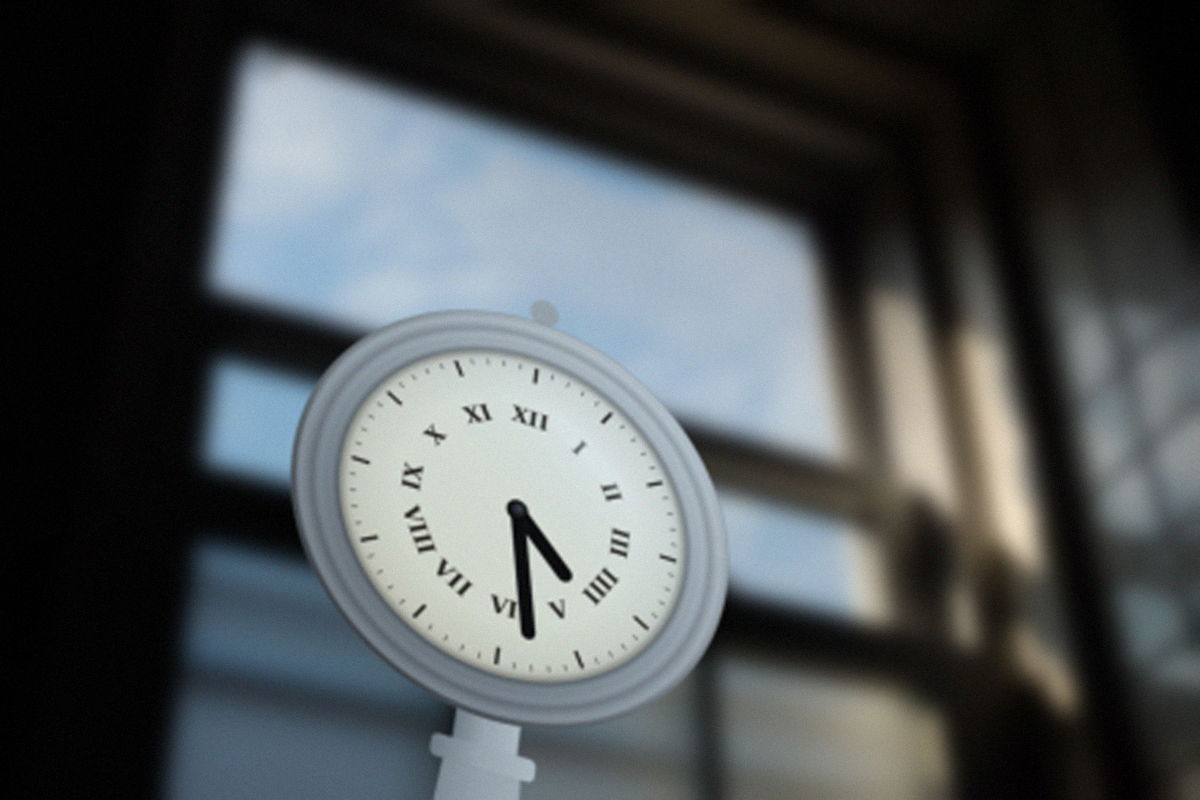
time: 4:28
